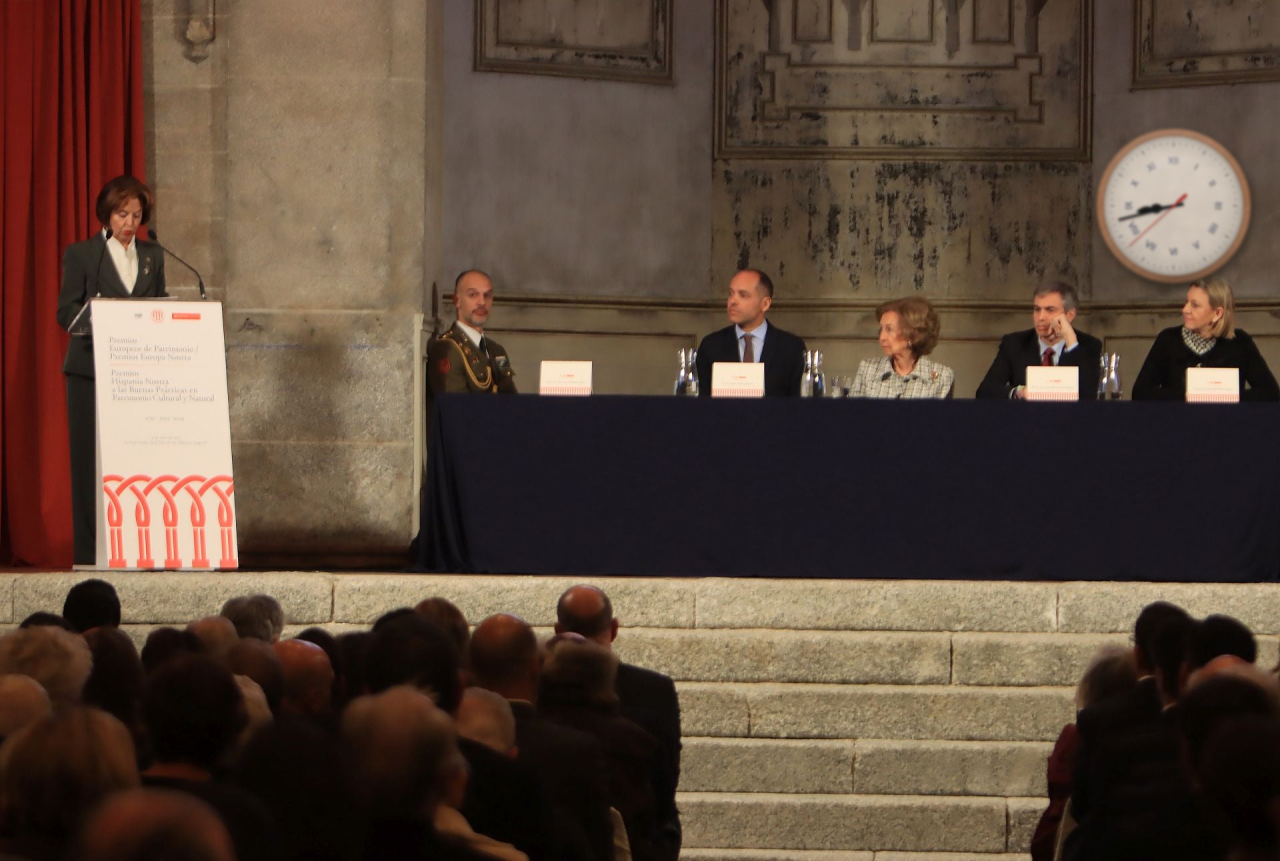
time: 8:42:38
